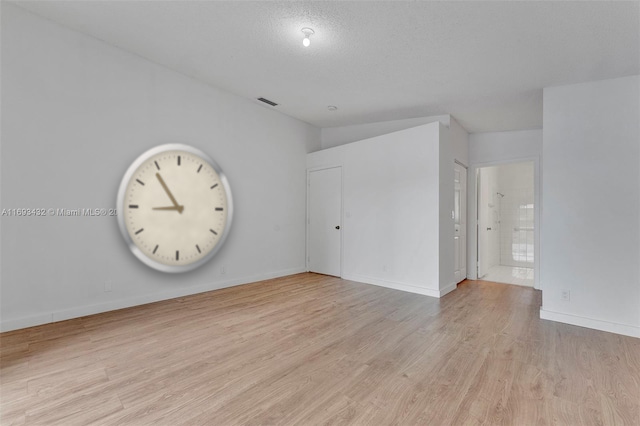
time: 8:54
